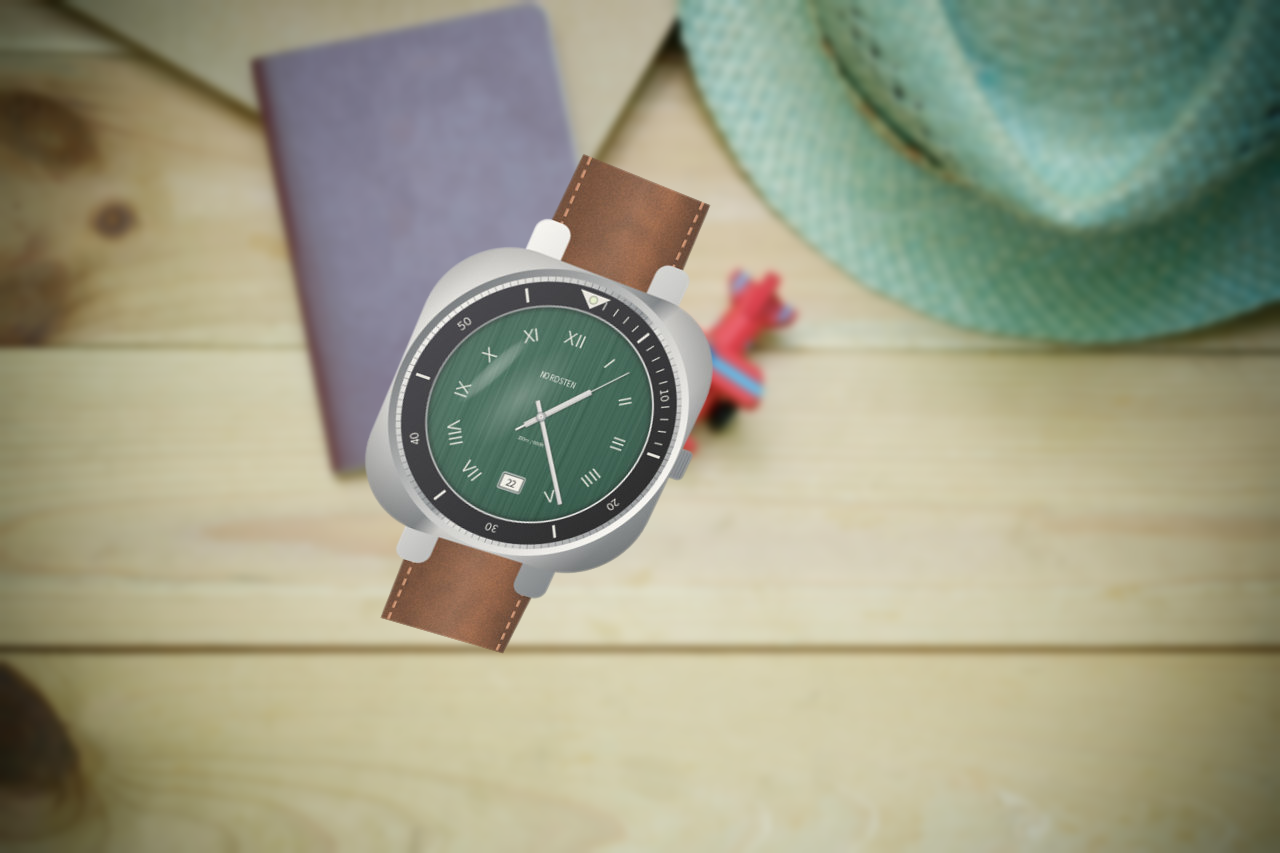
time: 1:24:07
